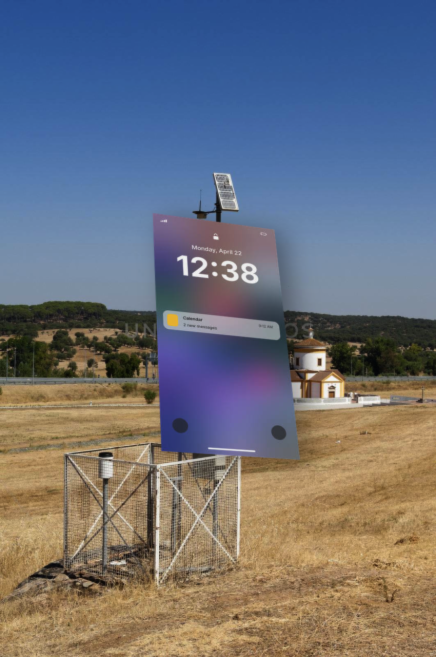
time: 12:38
